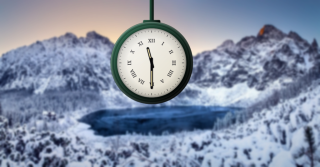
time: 11:30
